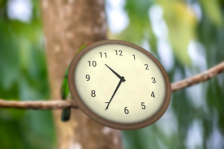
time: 10:35
